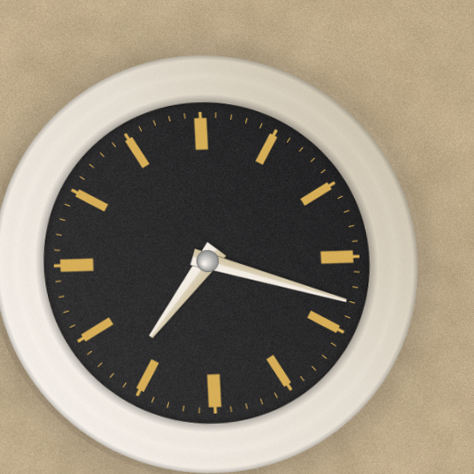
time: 7:18
